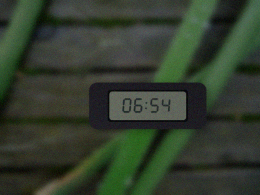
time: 6:54
